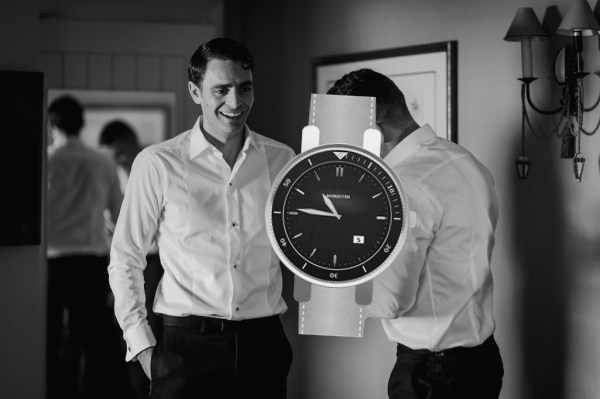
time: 10:46
